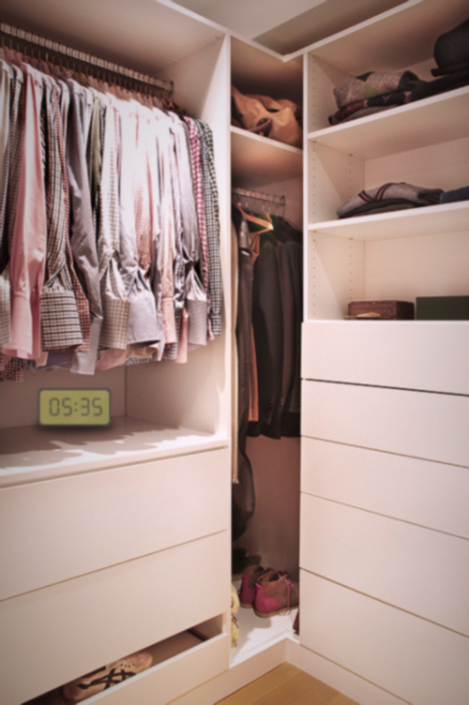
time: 5:35
